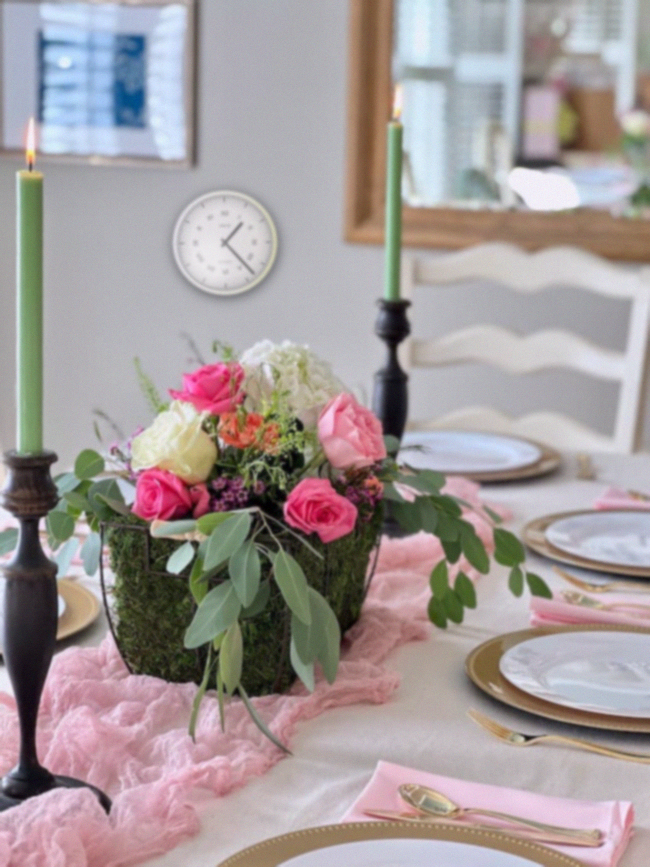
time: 1:23
